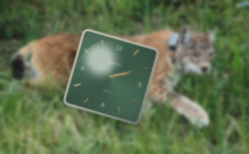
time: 2:10
